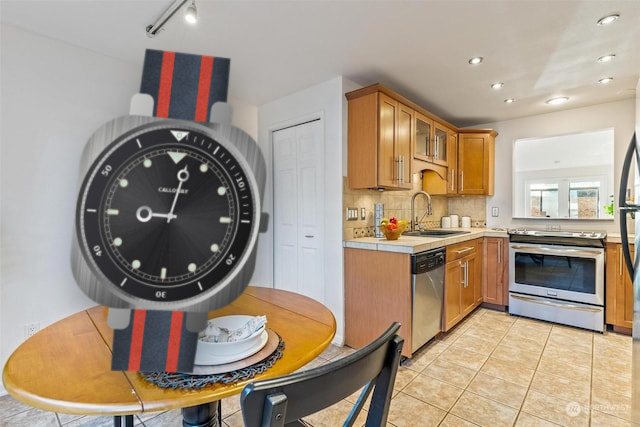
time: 9:02
